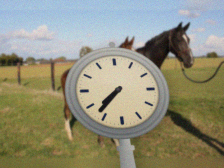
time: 7:37
